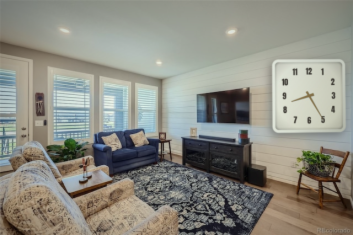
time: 8:25
